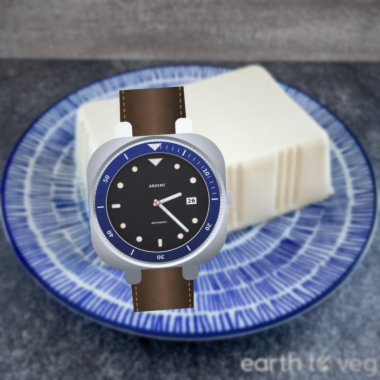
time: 2:23
